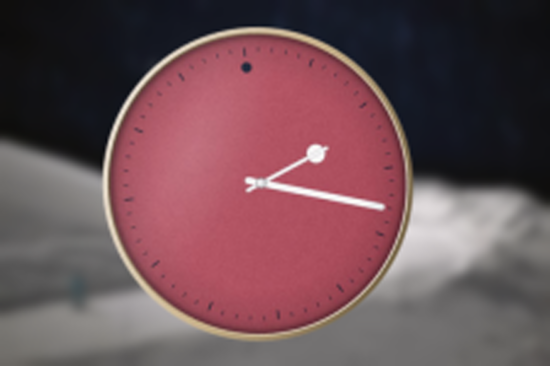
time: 2:18
